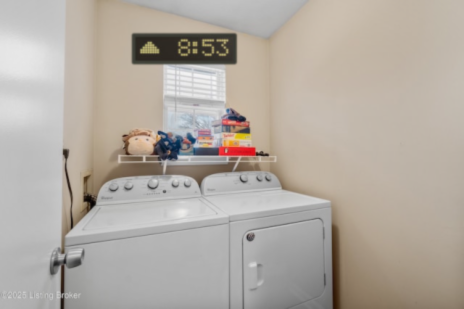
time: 8:53
